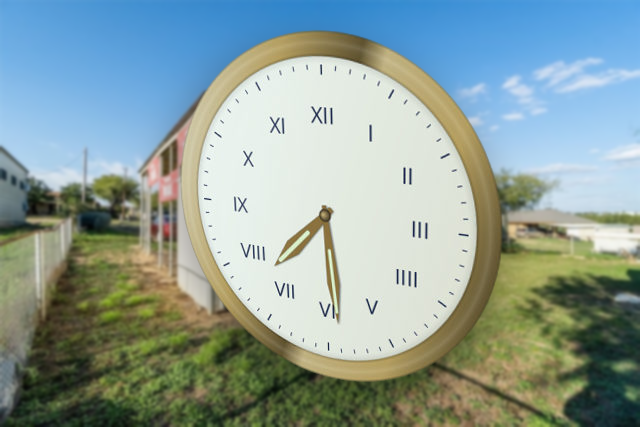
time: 7:29
